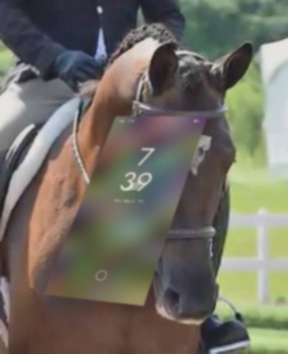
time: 7:39
